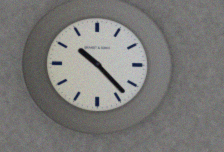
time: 10:23
